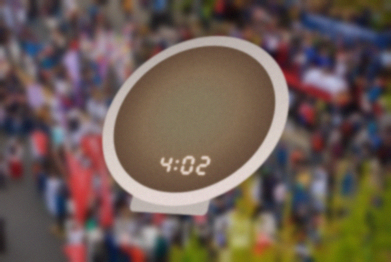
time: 4:02
